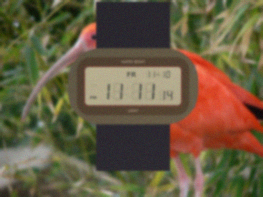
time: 11:11
